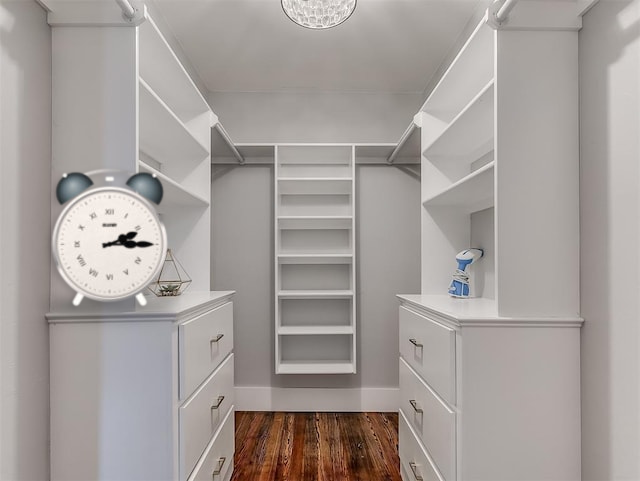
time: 2:15
